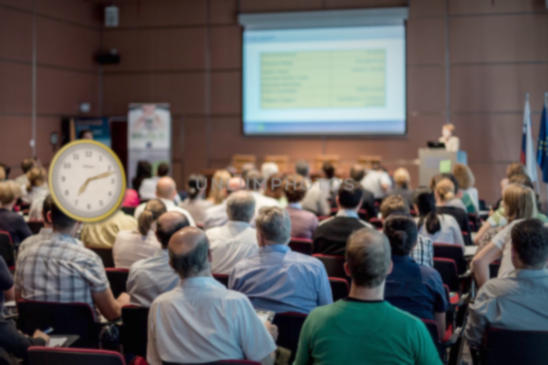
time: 7:12
